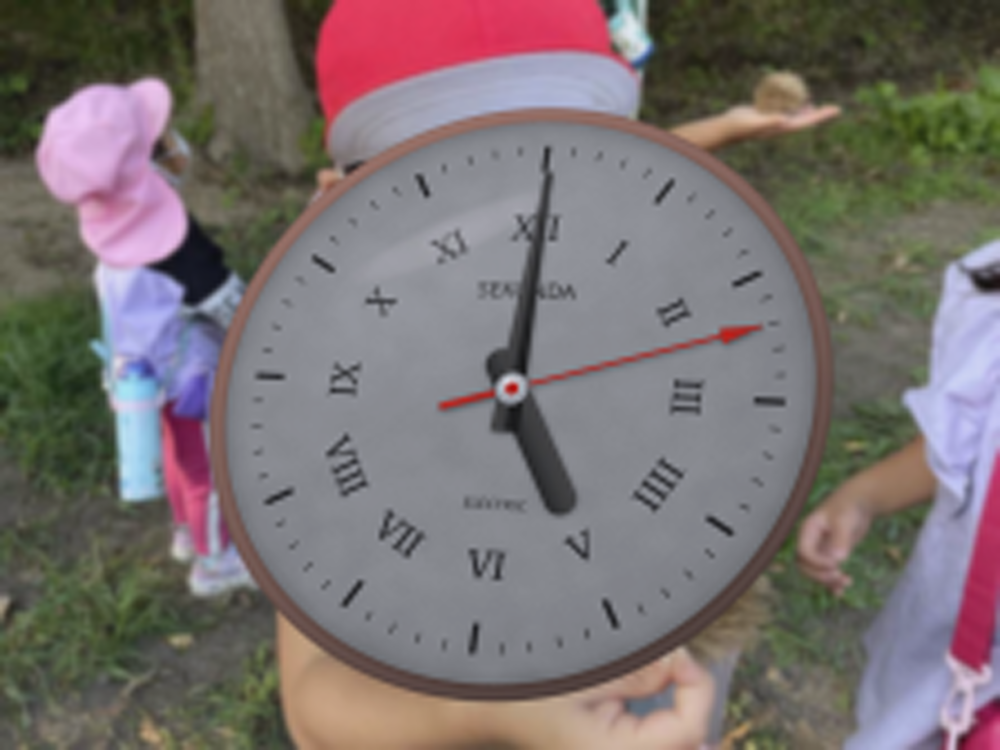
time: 5:00:12
